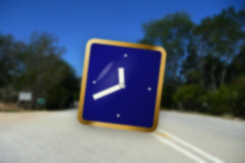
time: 11:40
